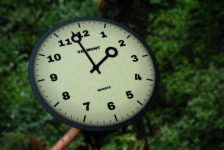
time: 1:58
